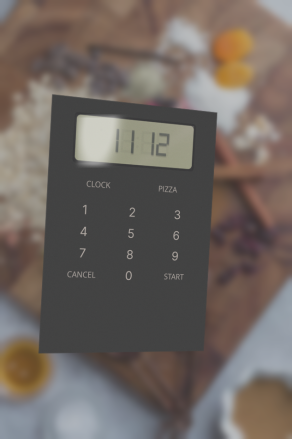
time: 11:12
